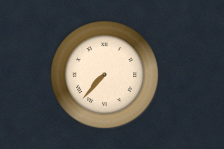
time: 7:37
